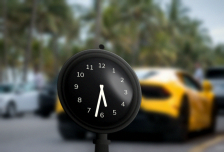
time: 5:32
